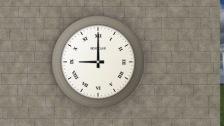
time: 9:00
